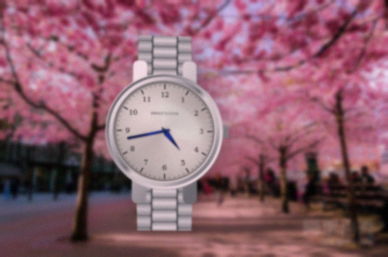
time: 4:43
